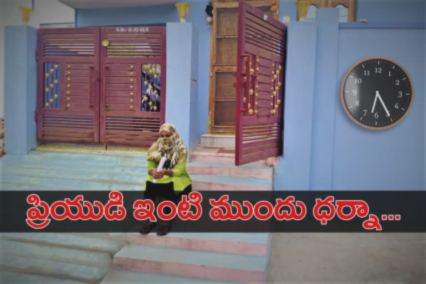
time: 6:25
